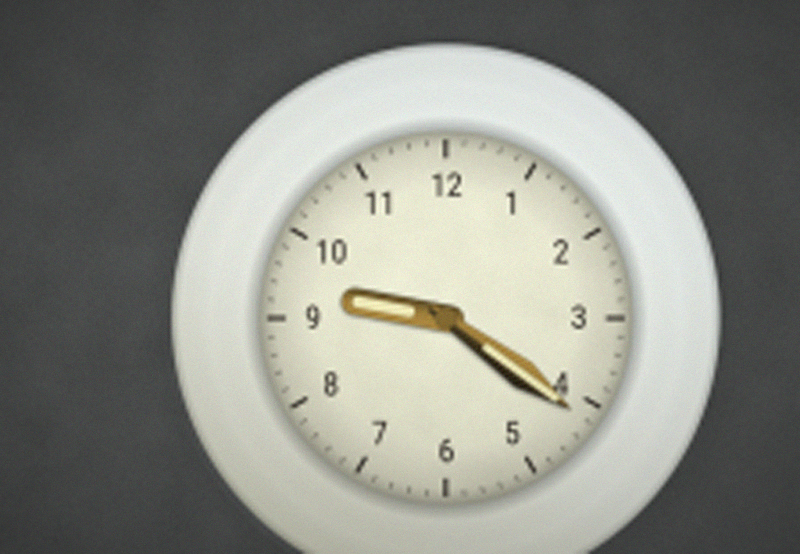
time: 9:21
